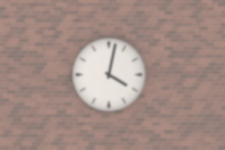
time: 4:02
